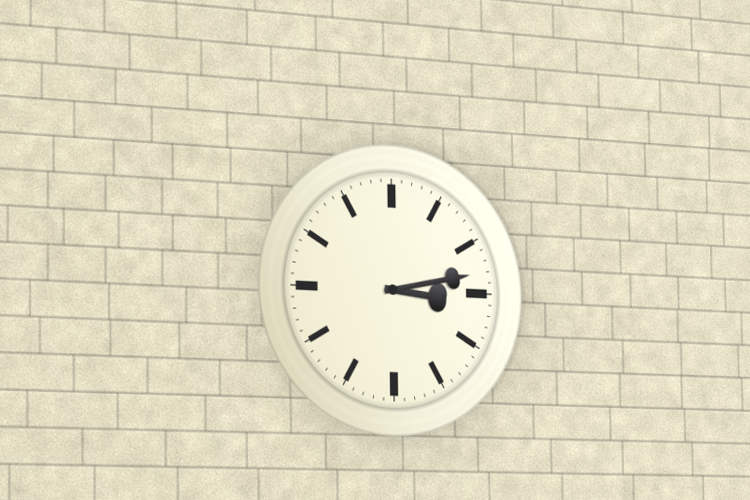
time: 3:13
